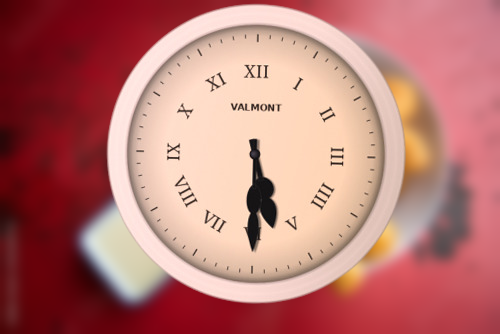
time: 5:30
